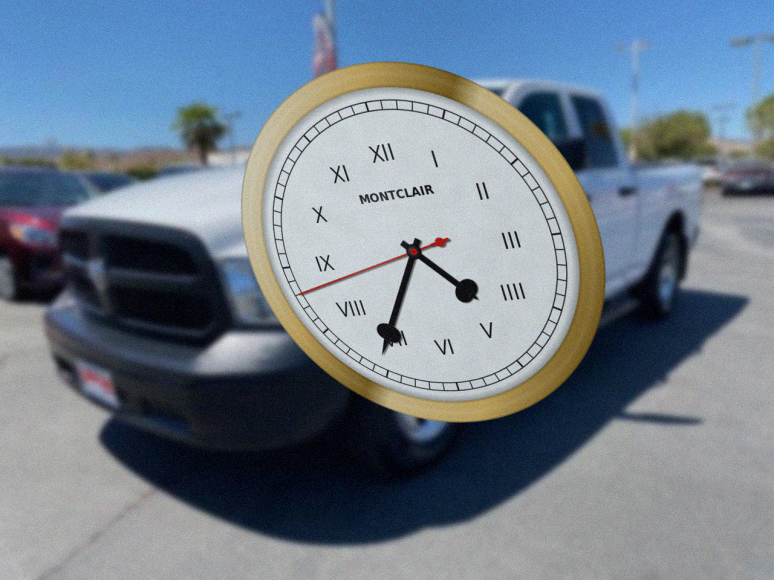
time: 4:35:43
